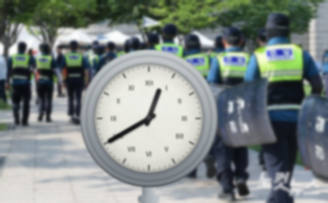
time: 12:40
